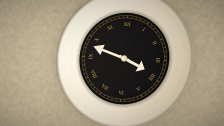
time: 3:48
